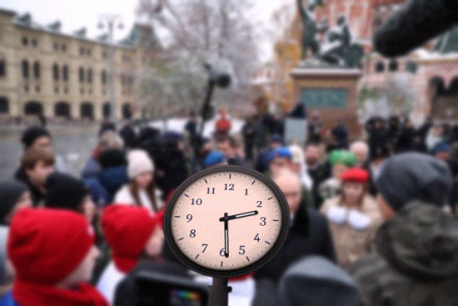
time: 2:29
